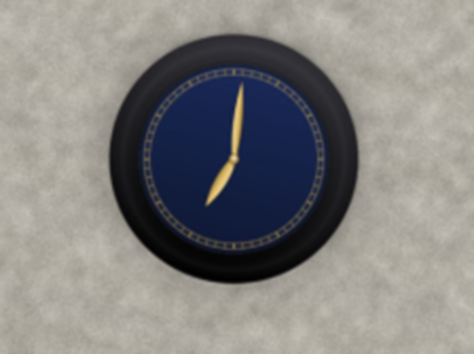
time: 7:01
